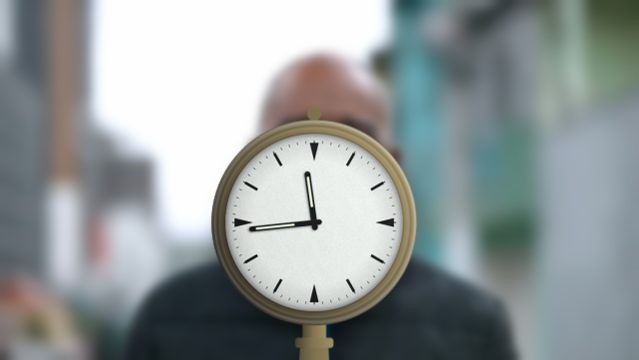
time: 11:44
